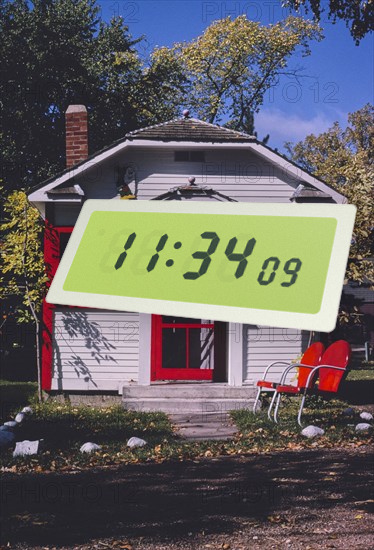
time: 11:34:09
